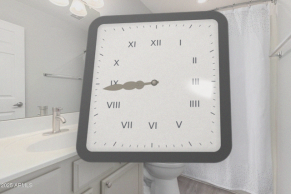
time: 8:44
